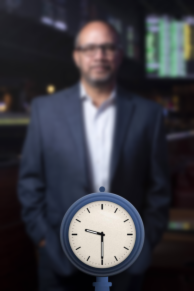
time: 9:30
